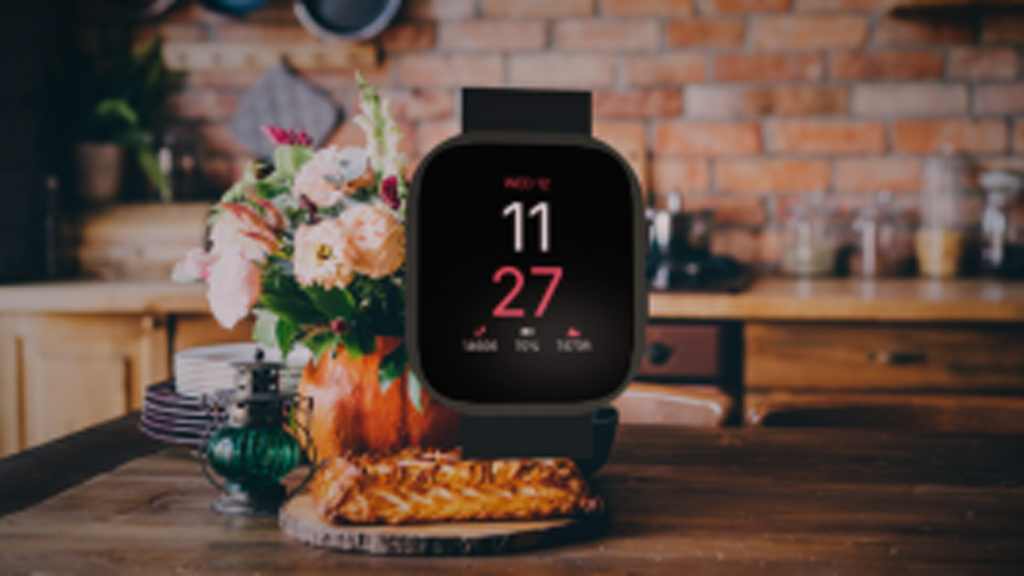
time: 11:27
